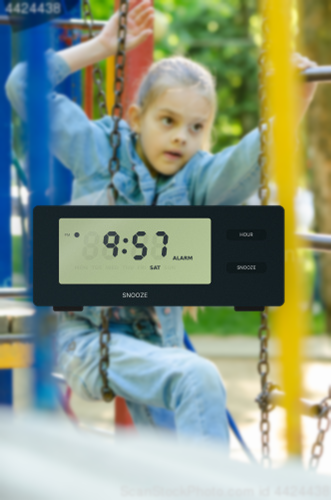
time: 9:57
